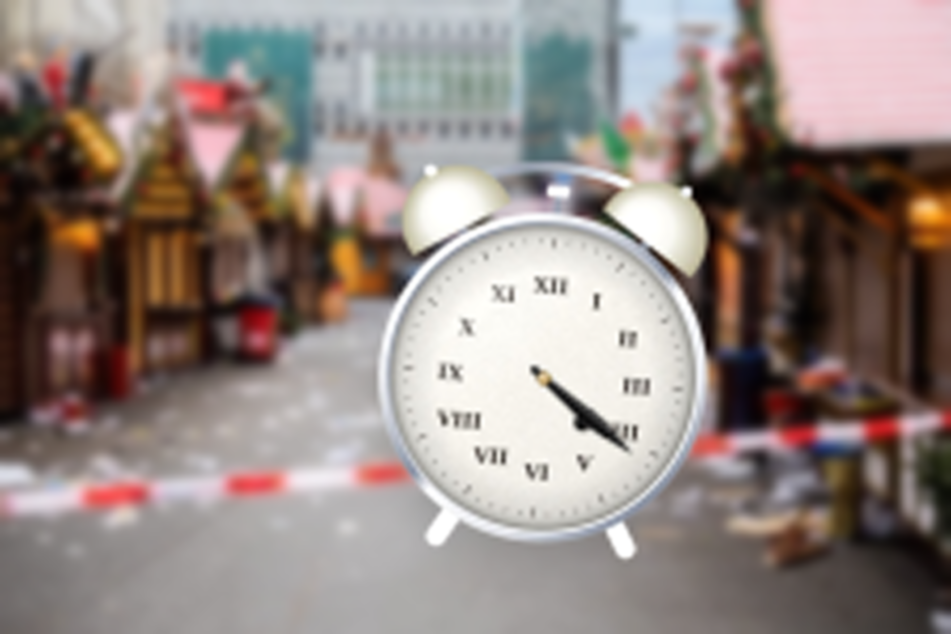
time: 4:21
